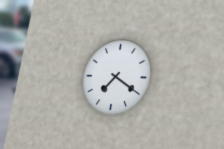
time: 7:20
